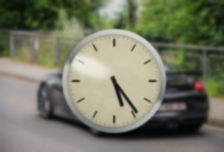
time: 5:24
